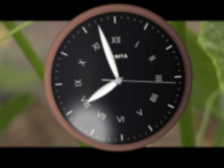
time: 7:57:16
